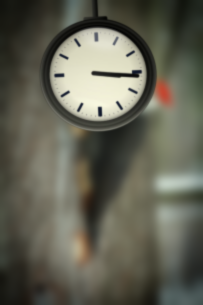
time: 3:16
